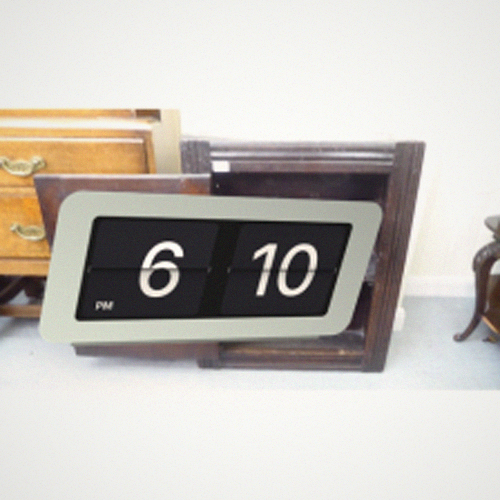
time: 6:10
